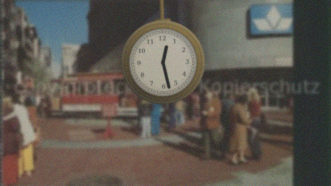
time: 12:28
